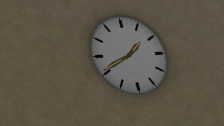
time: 1:41
